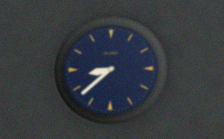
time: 8:38
